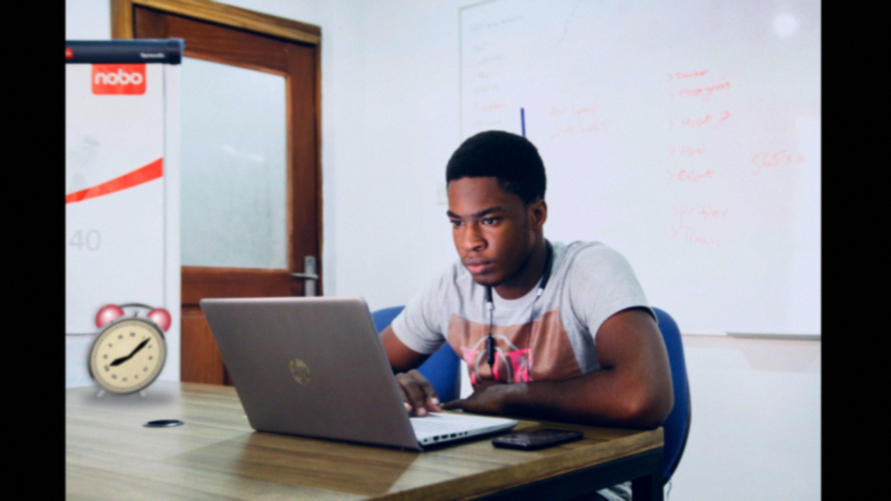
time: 8:07
